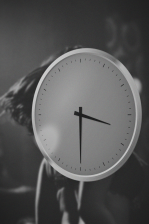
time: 3:30
